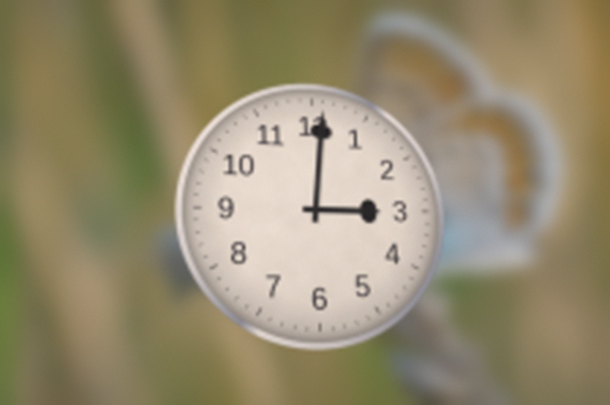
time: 3:01
